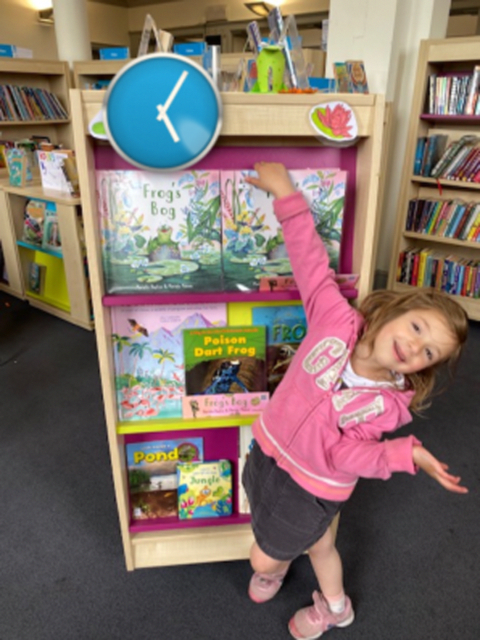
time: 5:05
